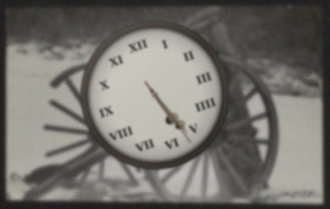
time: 5:26:27
